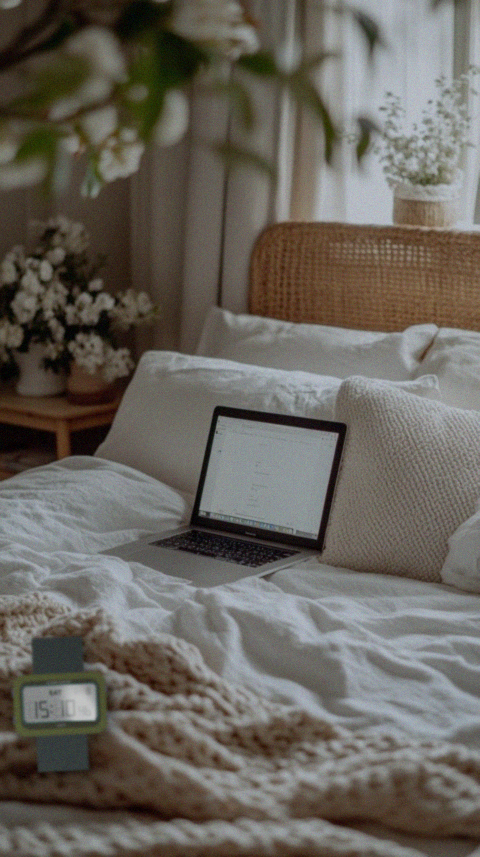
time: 15:10
